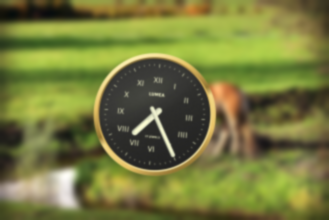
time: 7:25
